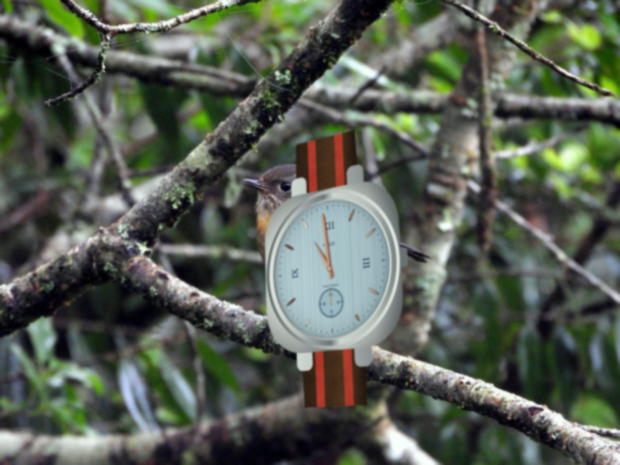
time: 10:59
